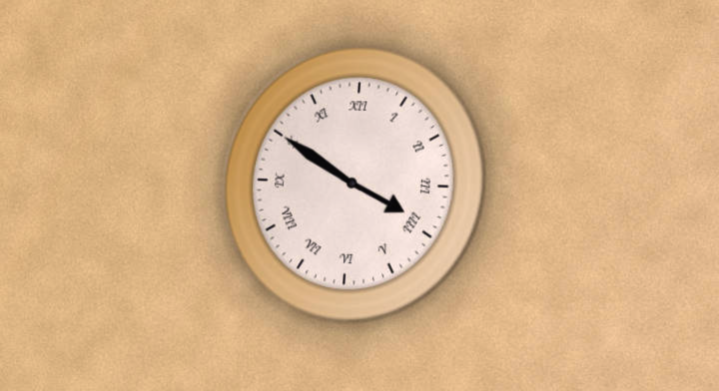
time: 3:50
